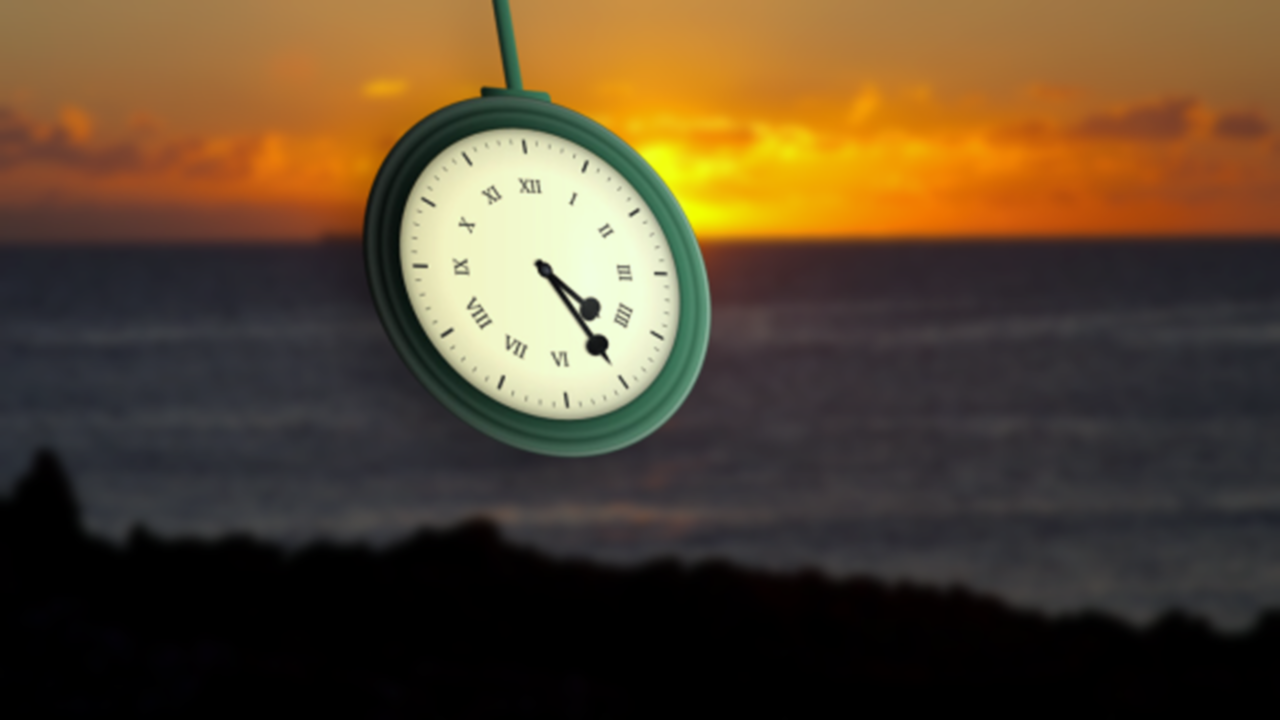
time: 4:25
